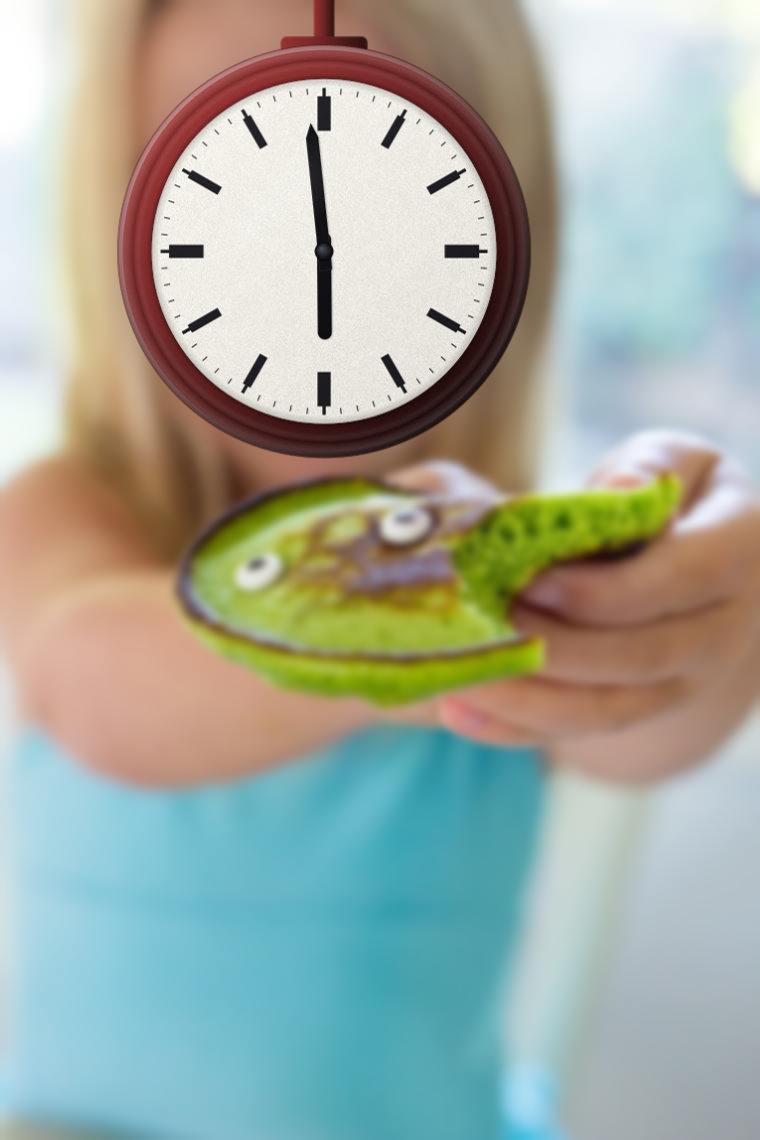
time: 5:59
